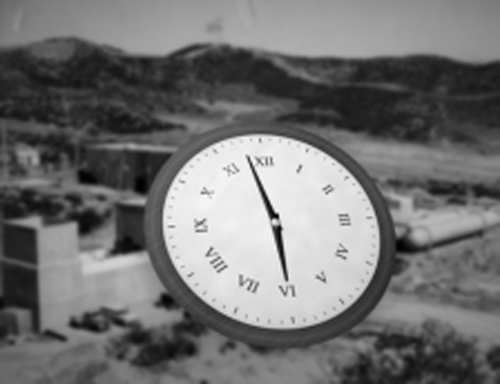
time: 5:58
